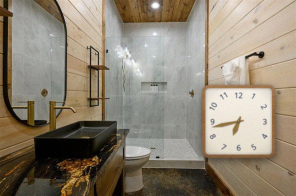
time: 6:43
